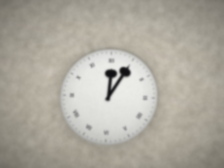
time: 12:05
